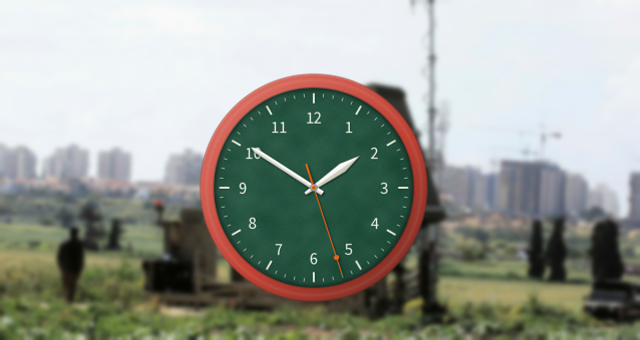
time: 1:50:27
